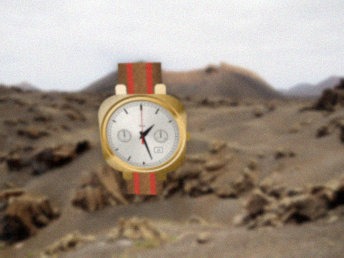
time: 1:27
